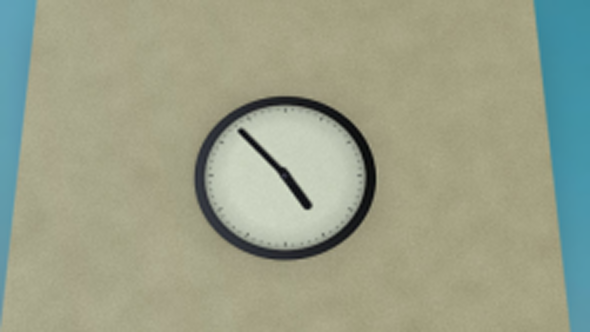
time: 4:53
